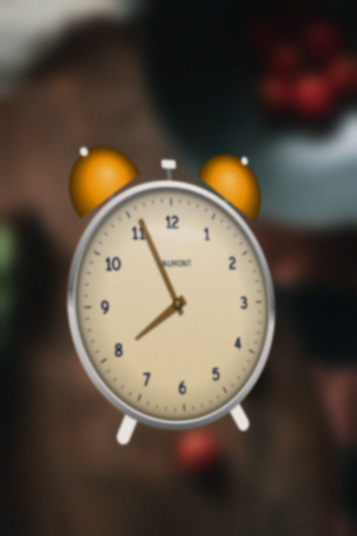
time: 7:56
